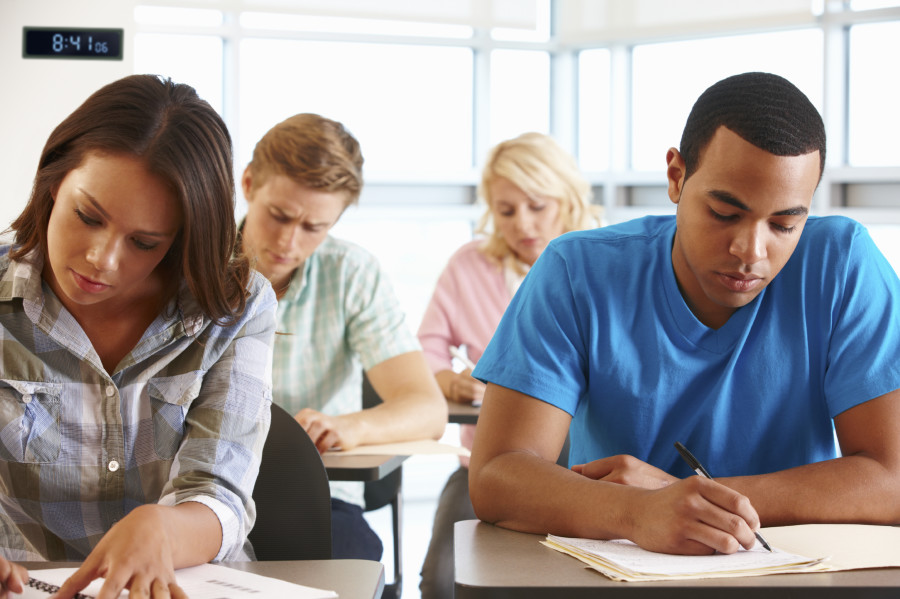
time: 8:41
